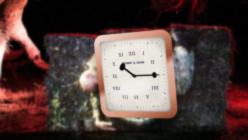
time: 10:15
